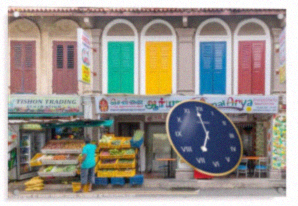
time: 6:59
